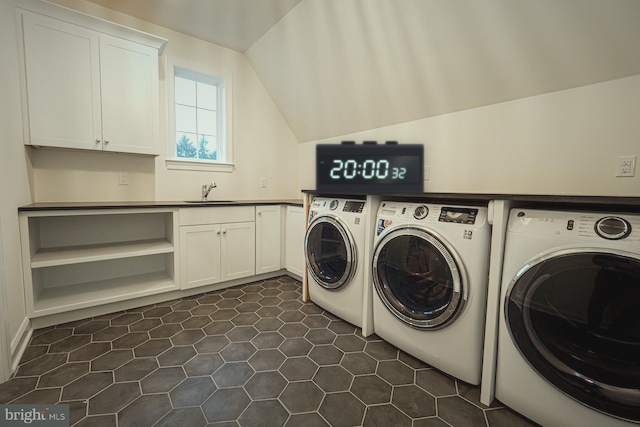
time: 20:00:32
